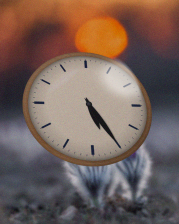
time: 5:25
